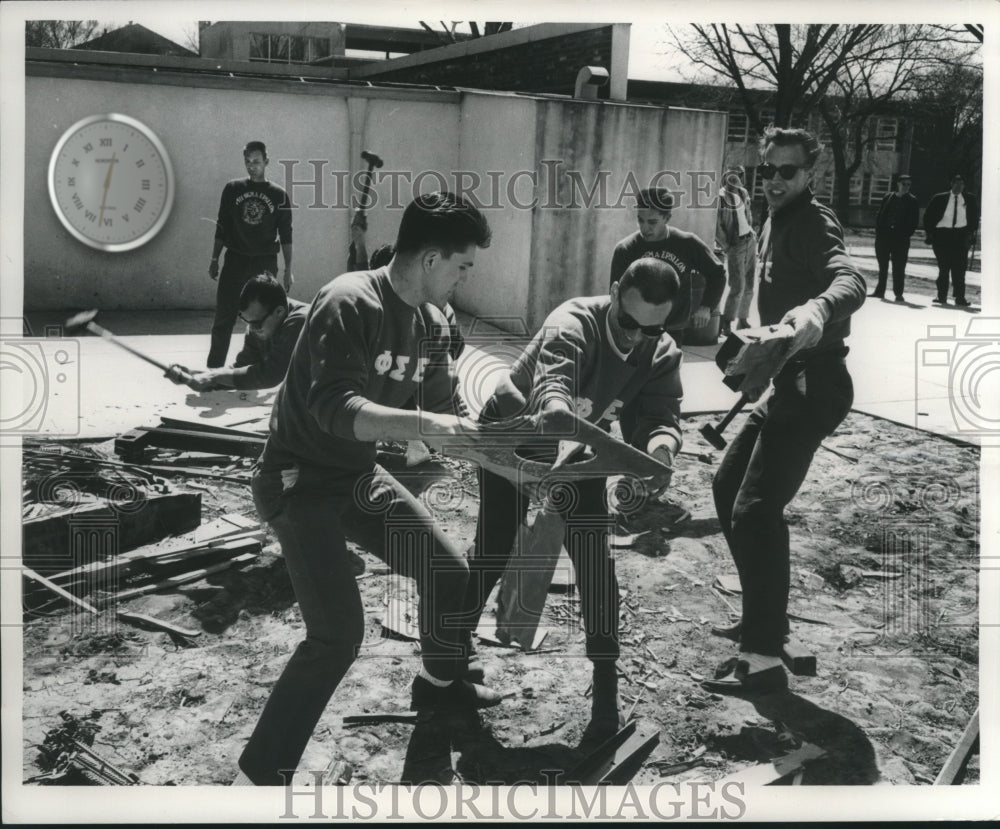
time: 12:32
